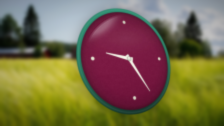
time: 9:25
